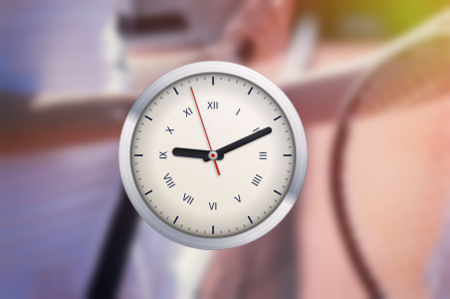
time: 9:10:57
